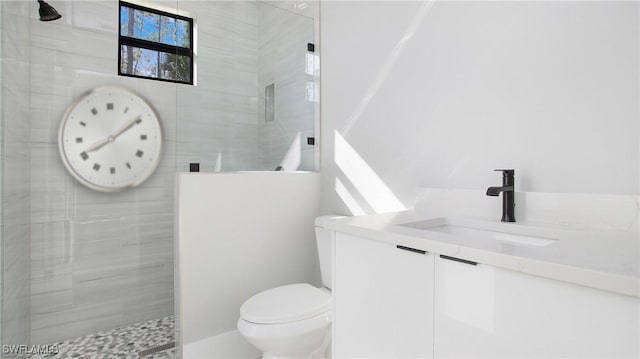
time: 8:09
